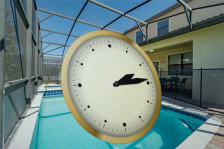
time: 2:14
